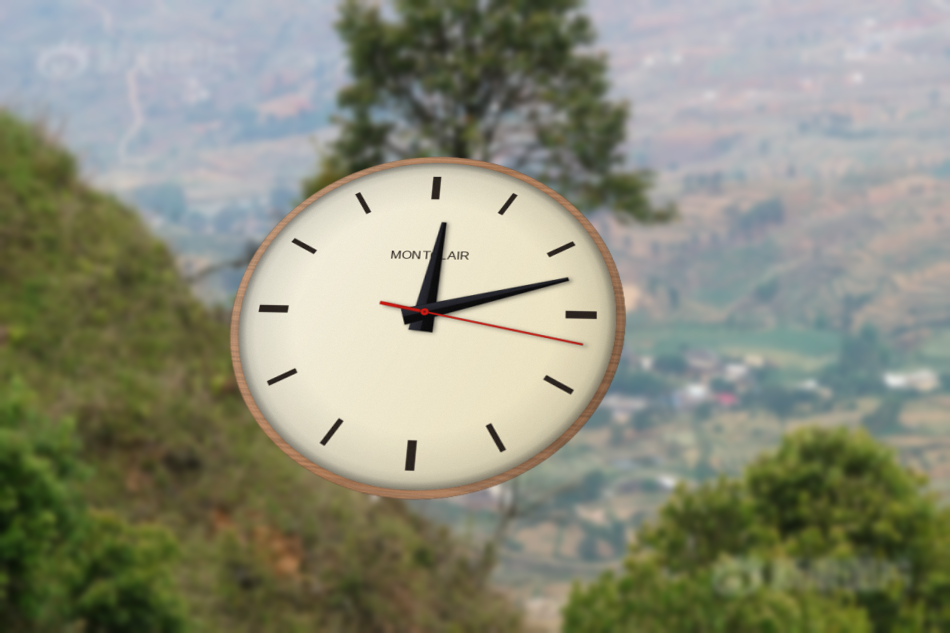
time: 12:12:17
